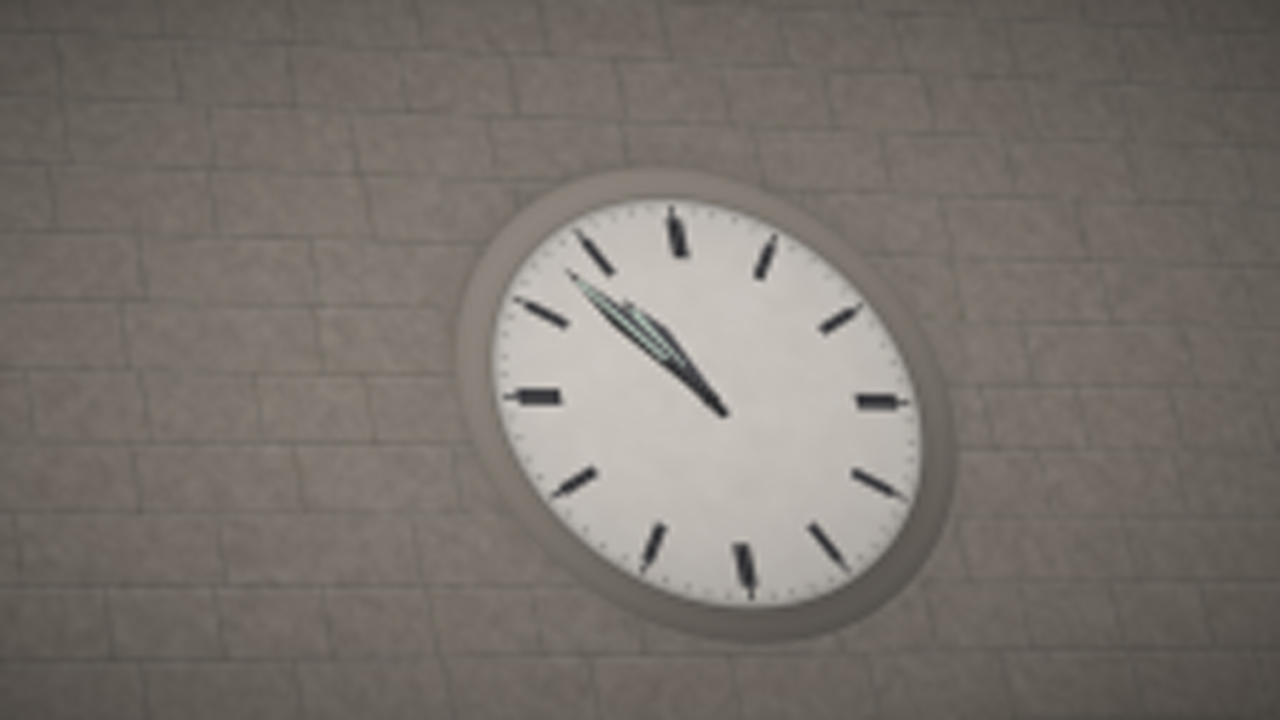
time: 10:53
